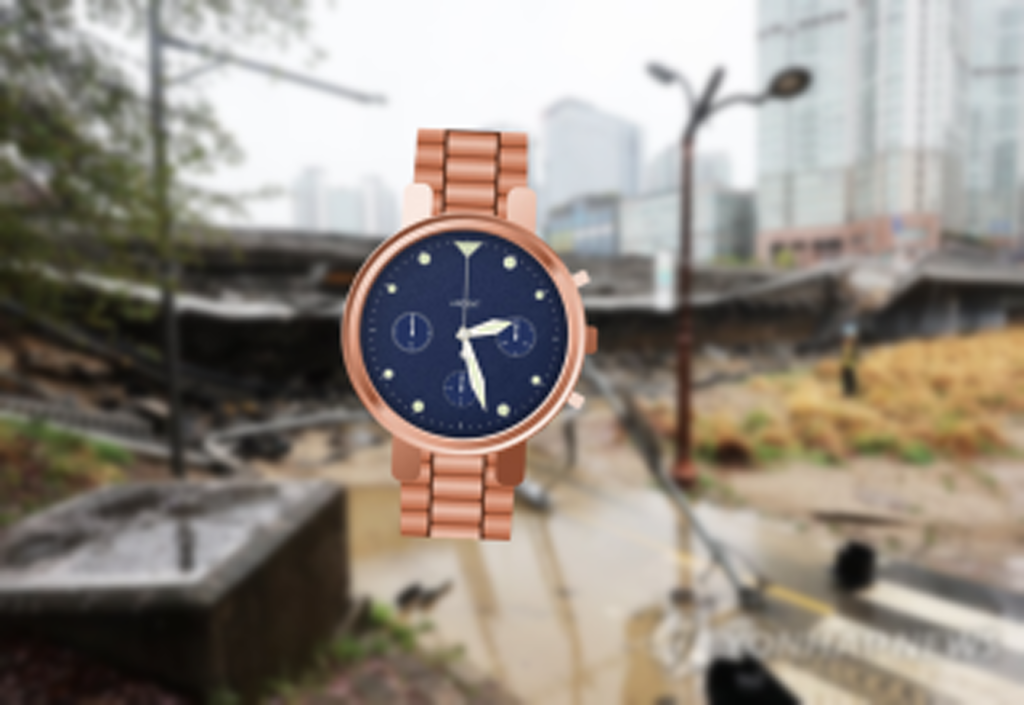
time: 2:27
